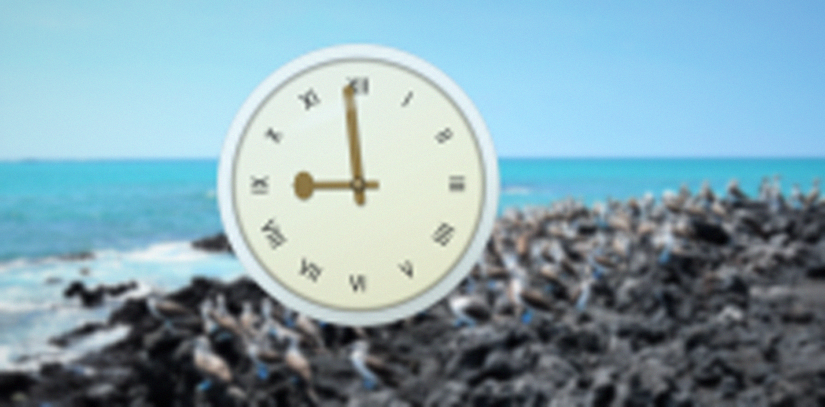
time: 8:59
